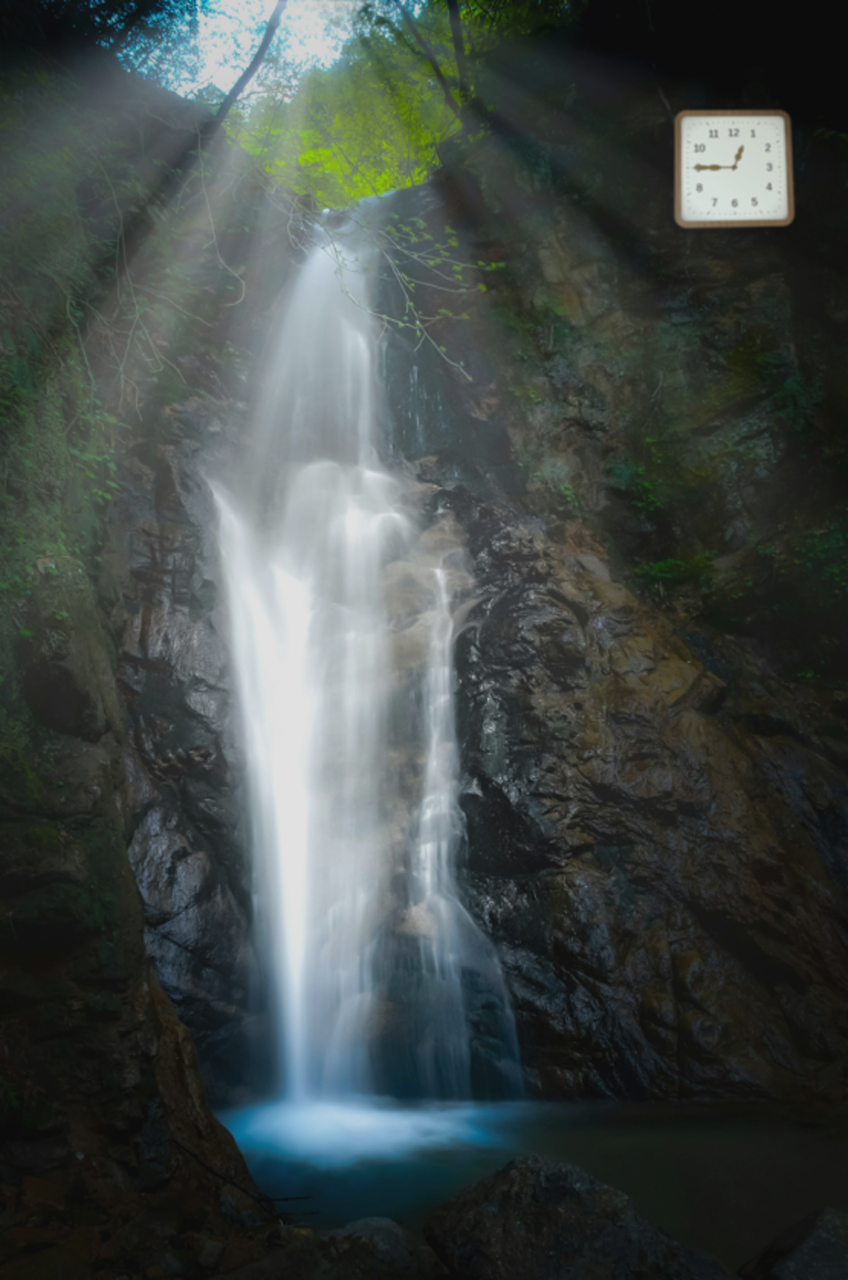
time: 12:45
